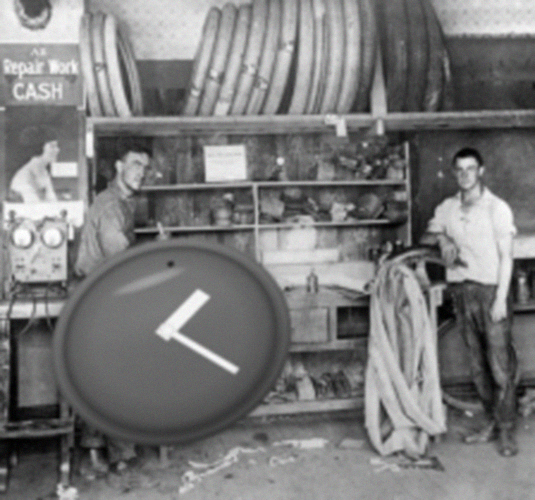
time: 1:21
